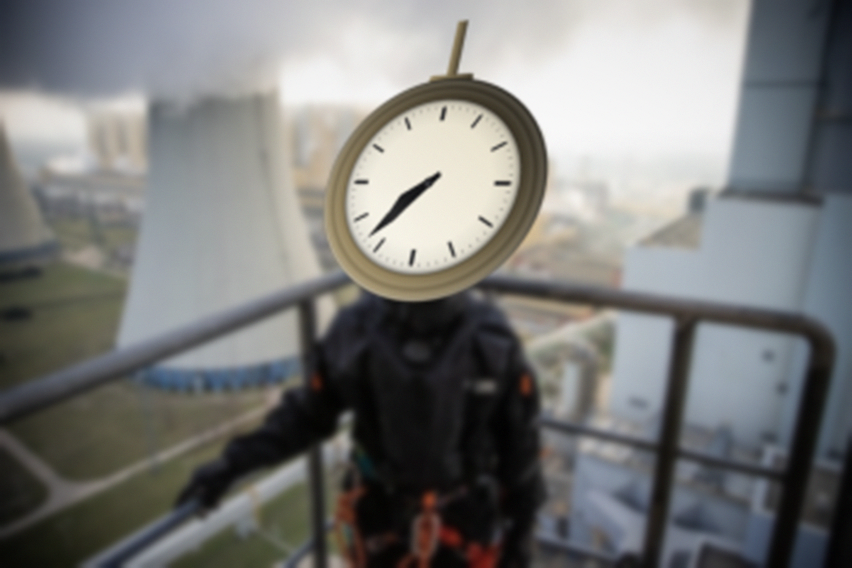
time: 7:37
